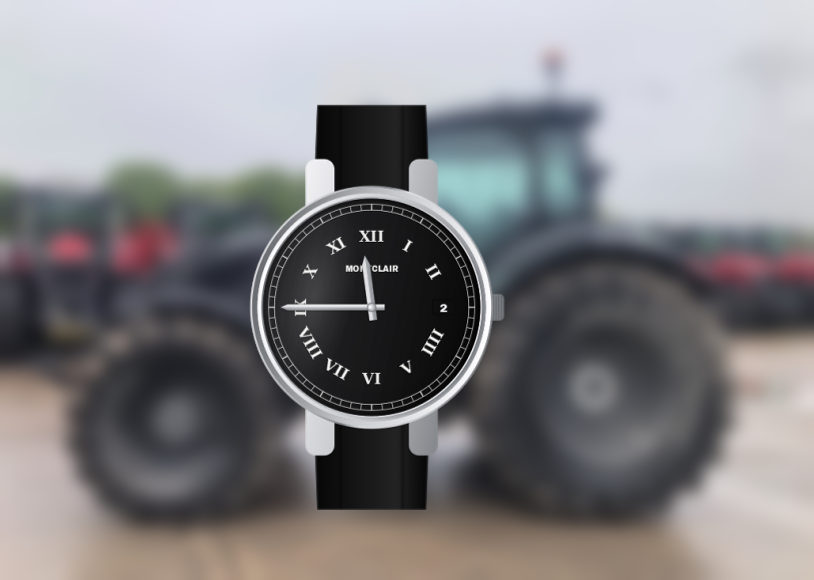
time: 11:45
